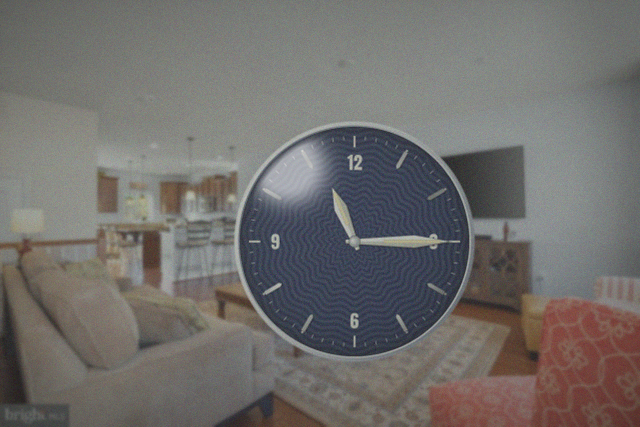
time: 11:15
